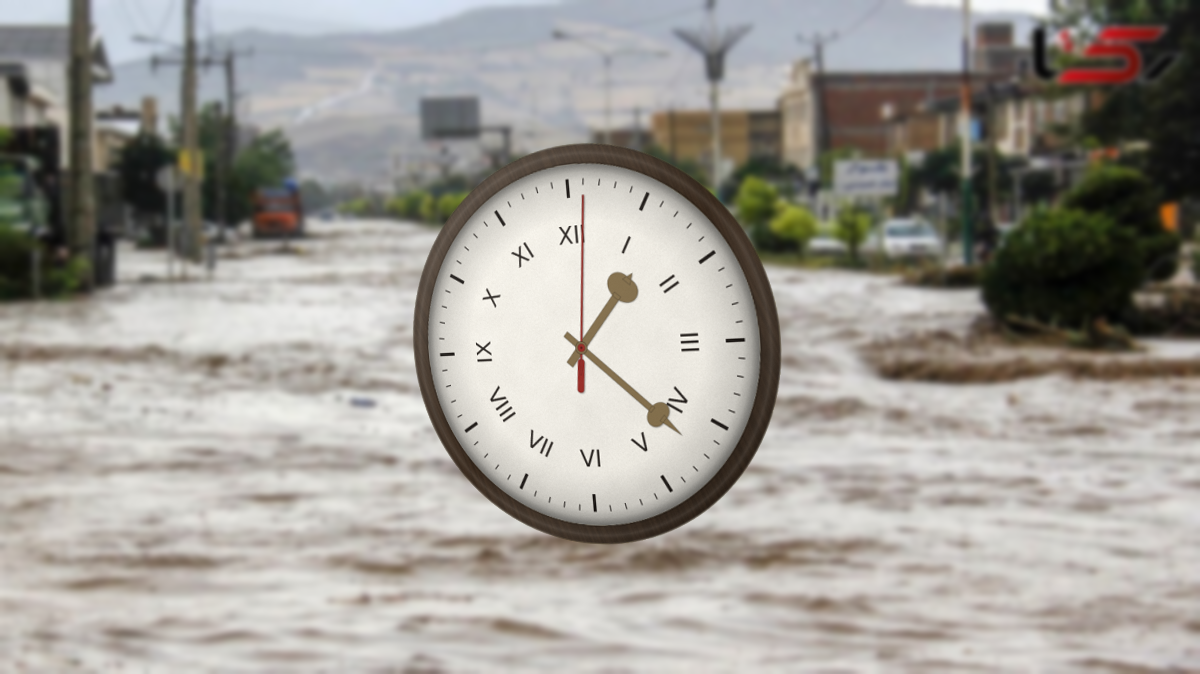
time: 1:22:01
